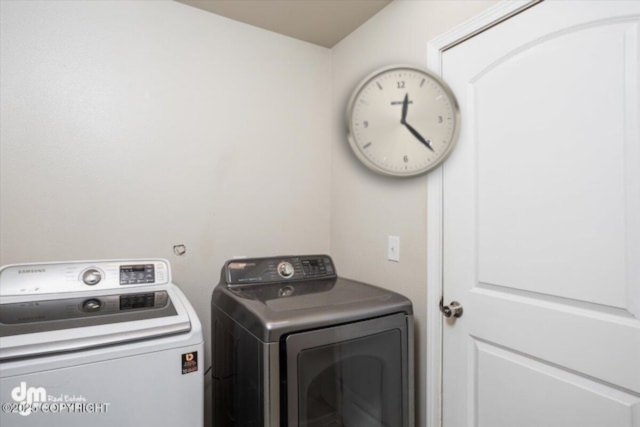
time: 12:23
